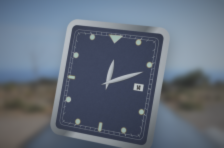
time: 12:11
